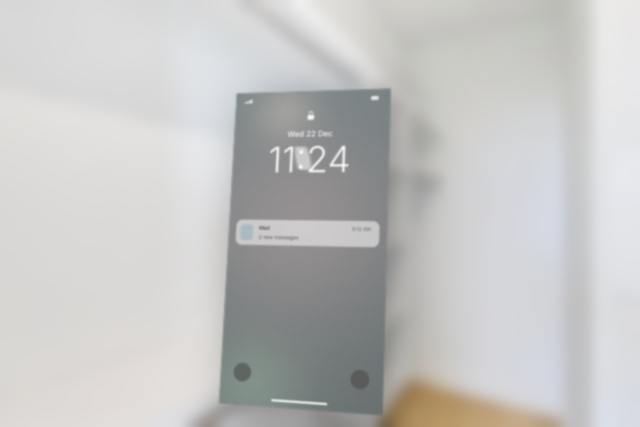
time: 11:24
